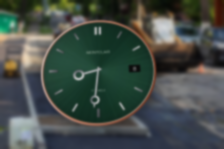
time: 8:31
